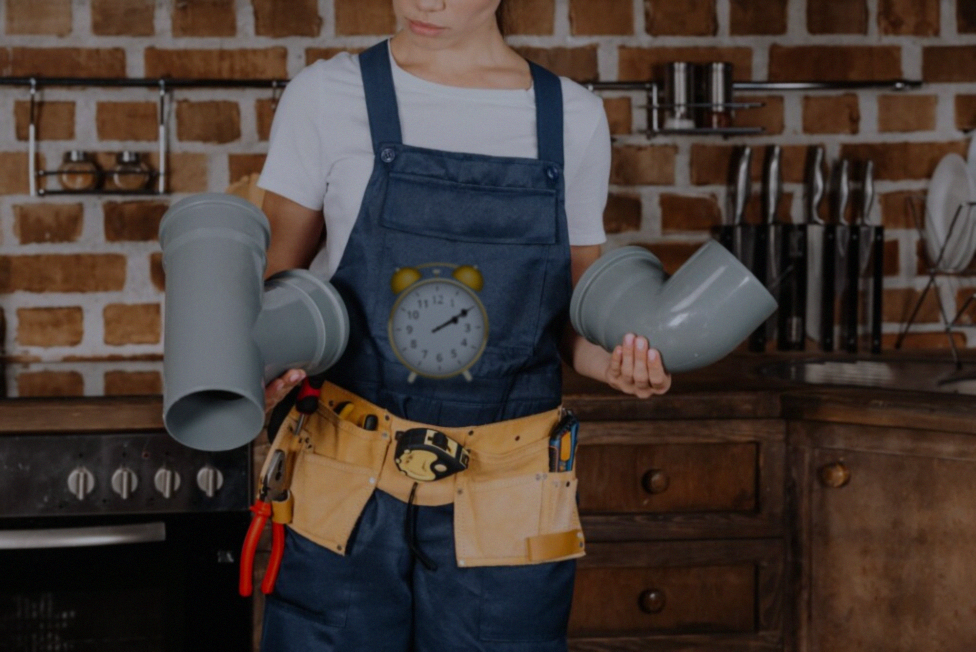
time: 2:10
